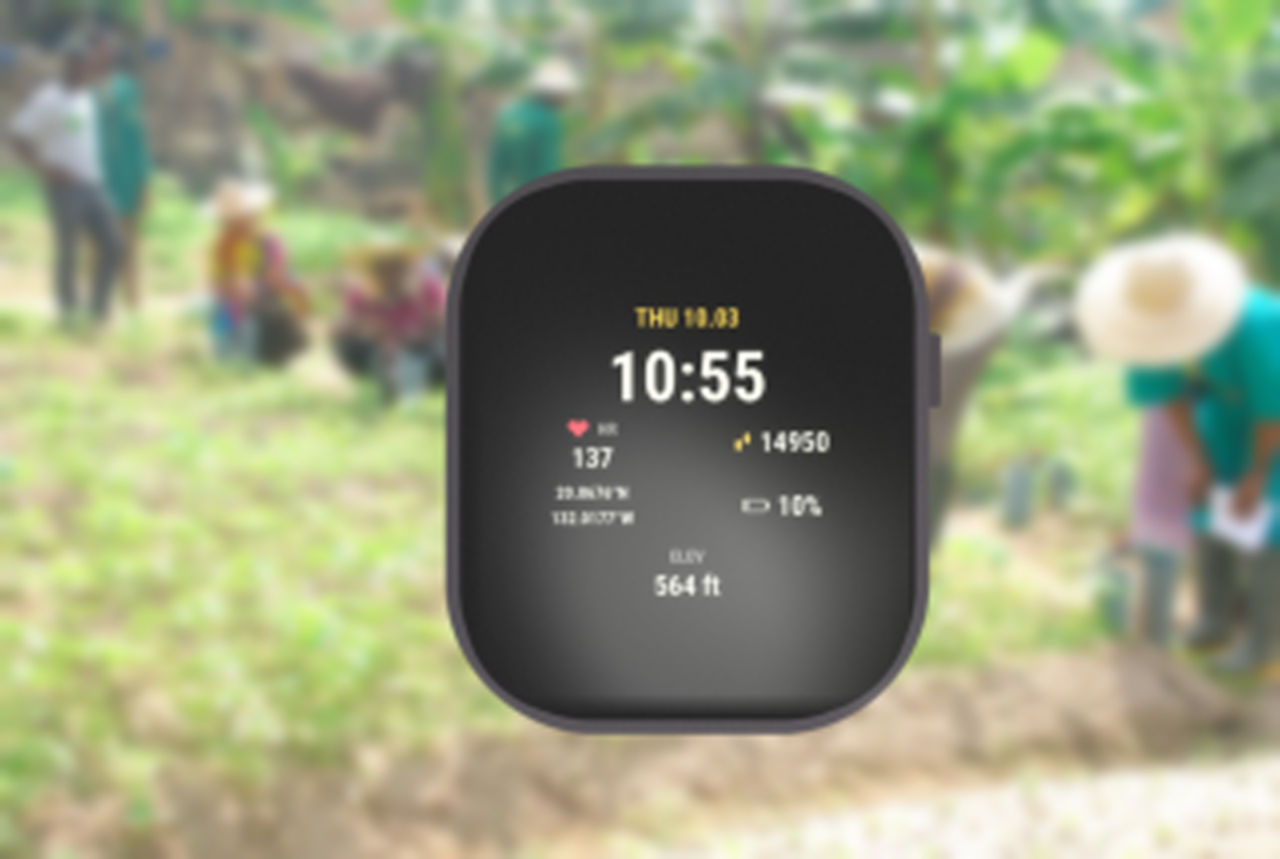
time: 10:55
